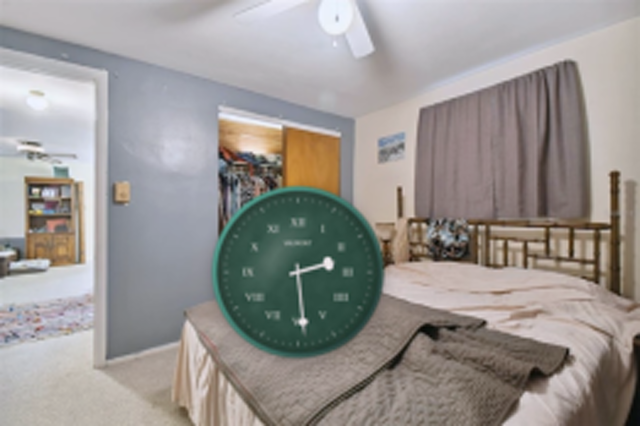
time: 2:29
